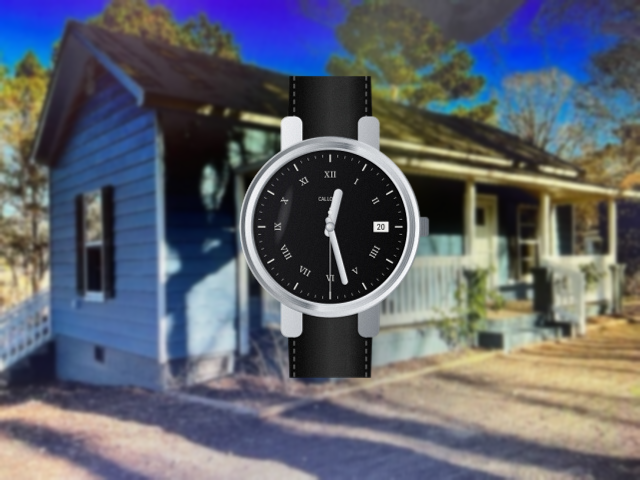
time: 12:27:30
